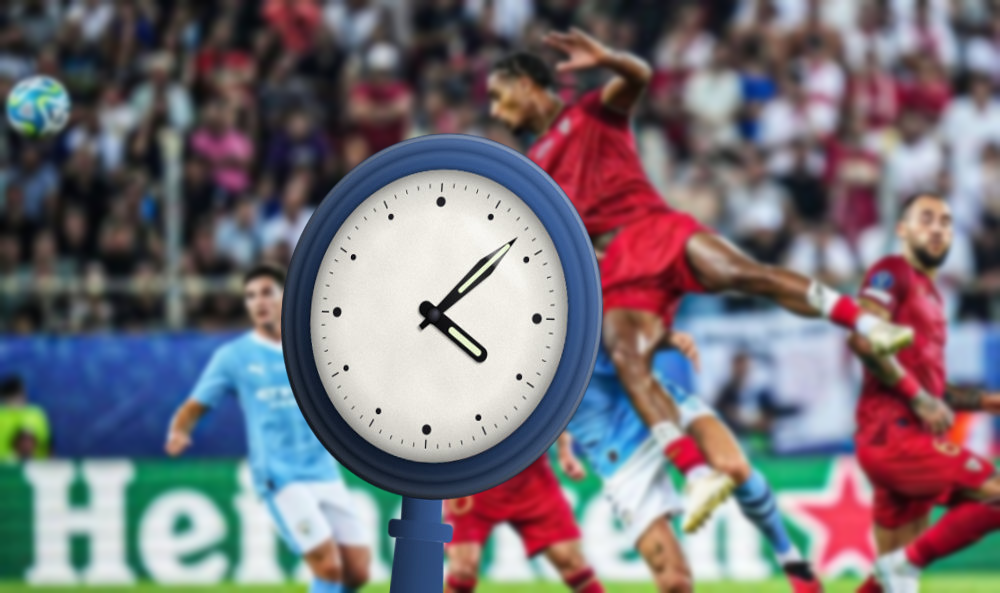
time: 4:08
